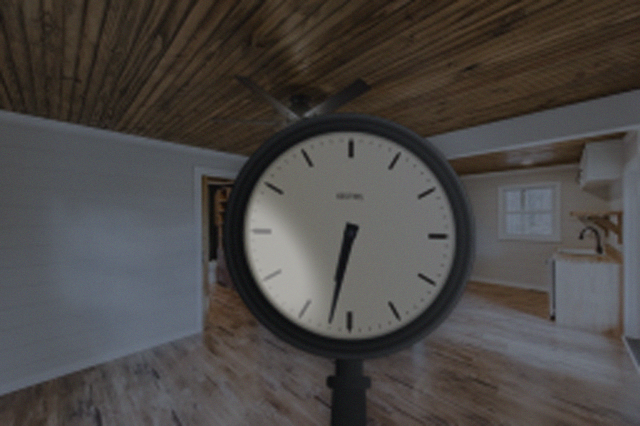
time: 6:32
